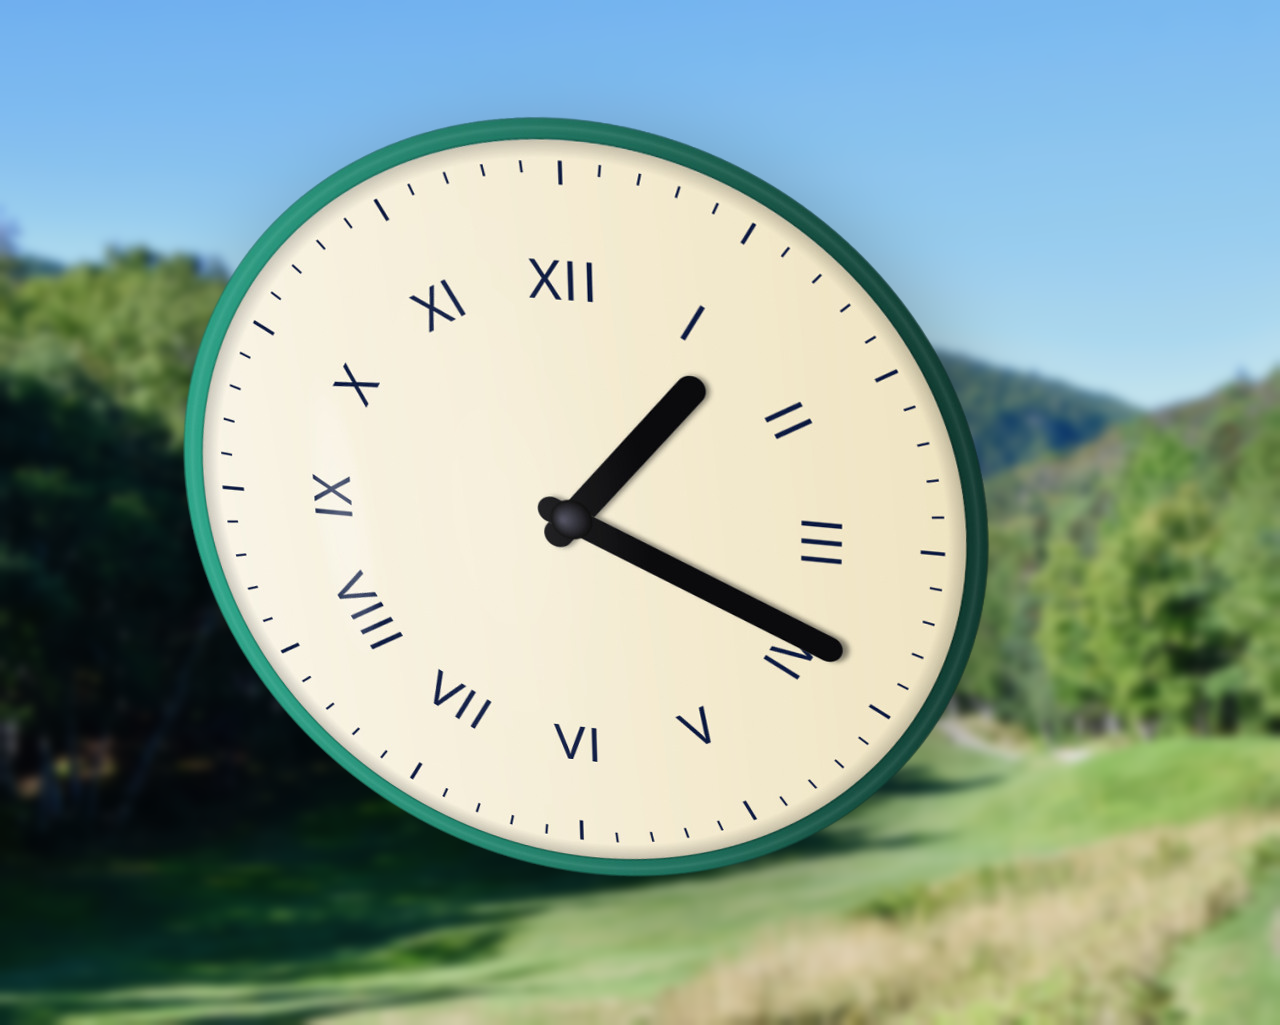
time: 1:19
